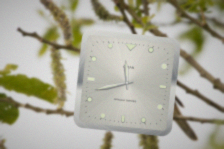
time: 11:42
